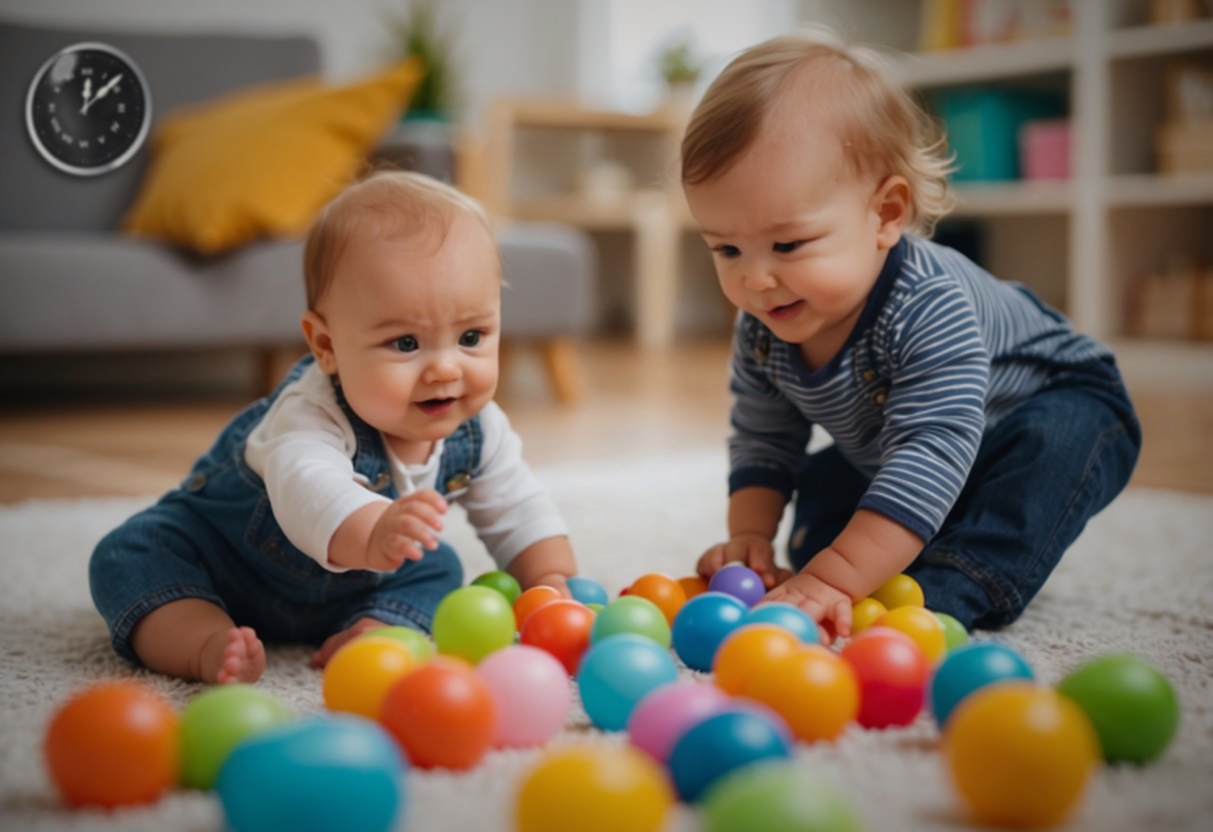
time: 12:08
